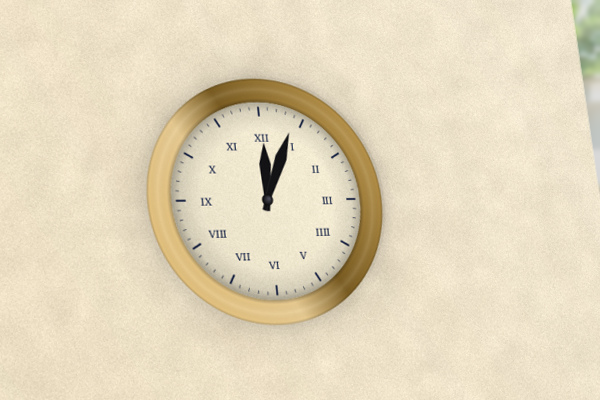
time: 12:04
